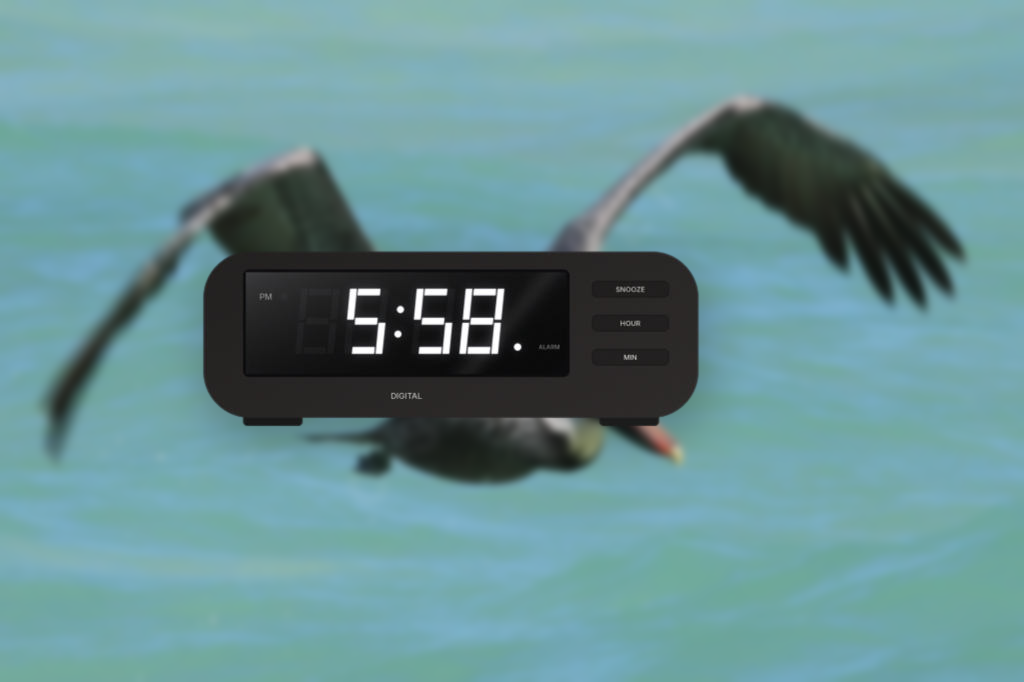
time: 5:58
